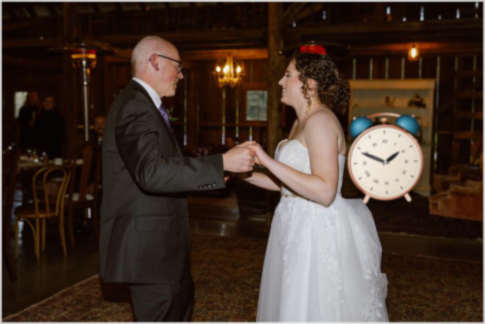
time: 1:49
